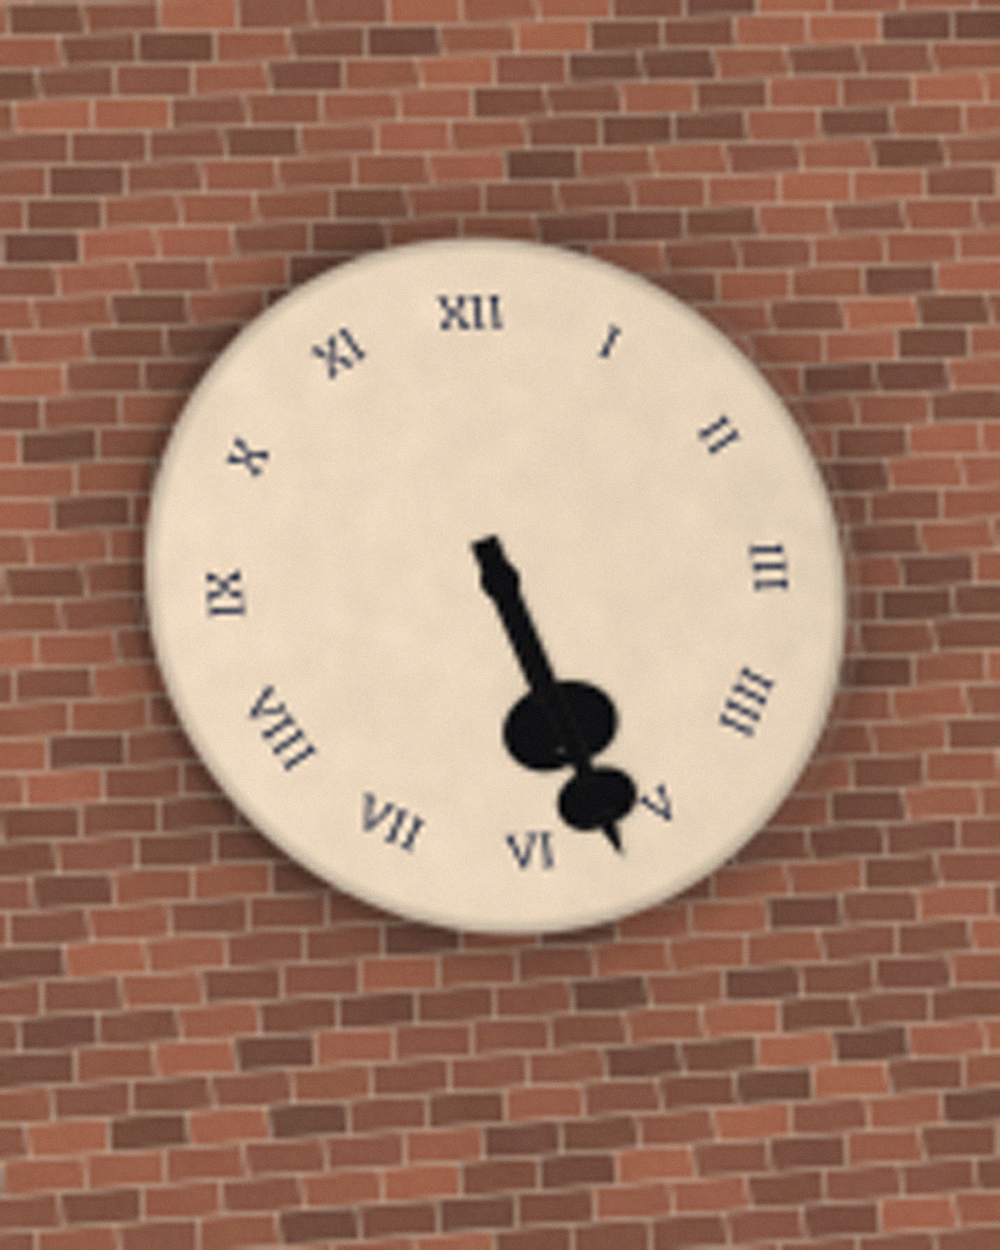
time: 5:27
